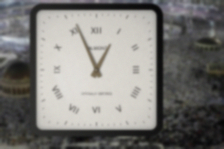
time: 12:56
